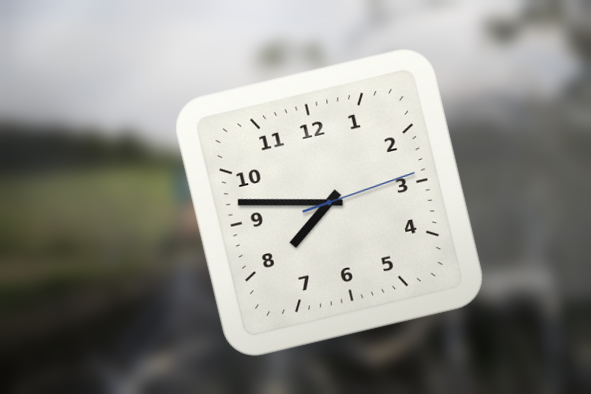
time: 7:47:14
